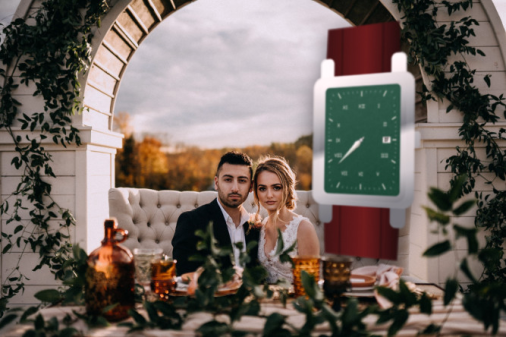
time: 7:38
